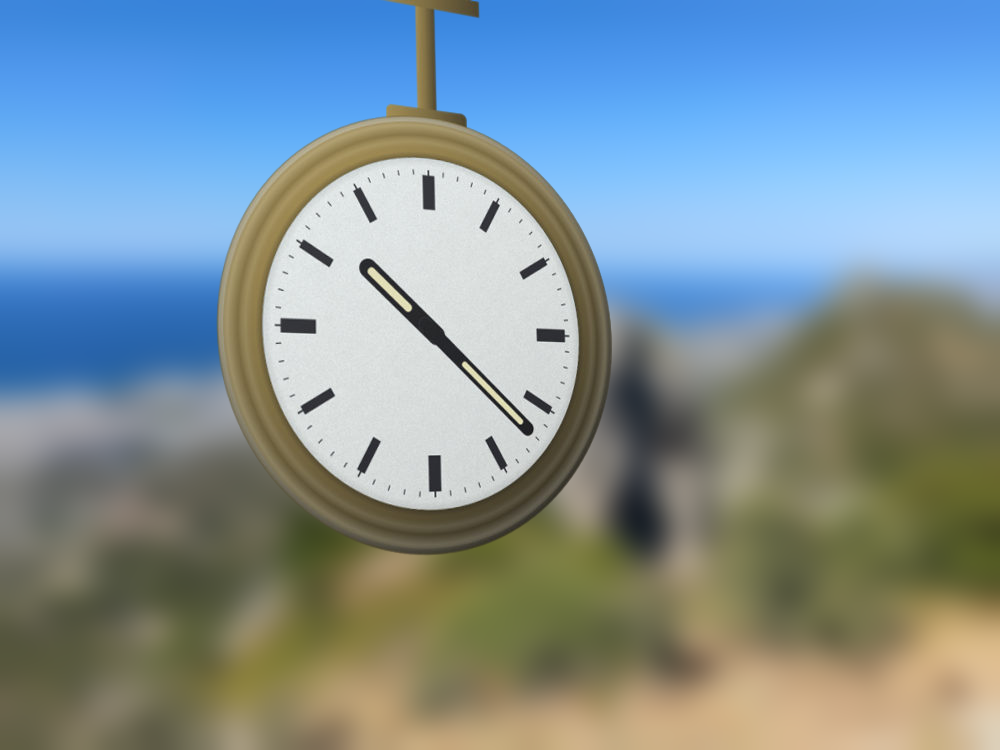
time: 10:22
